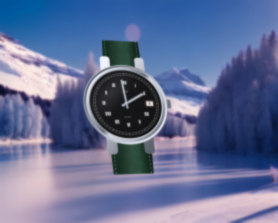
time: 1:59
